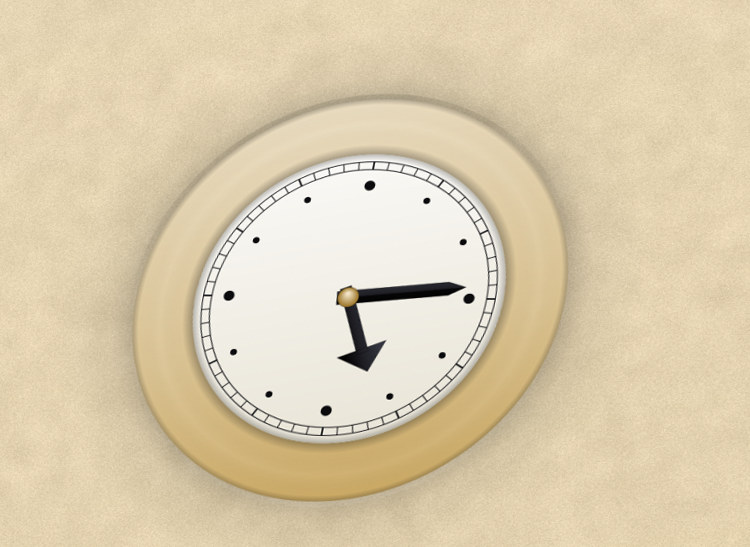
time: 5:14
